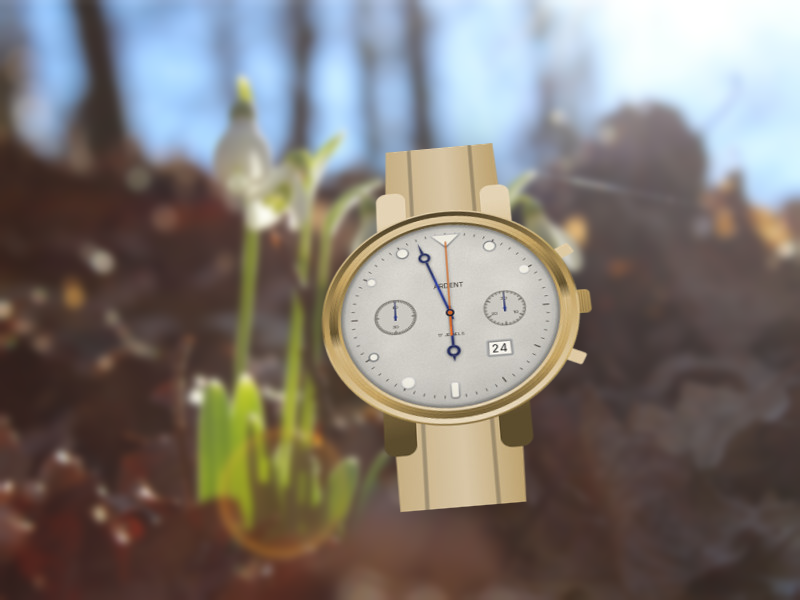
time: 5:57
